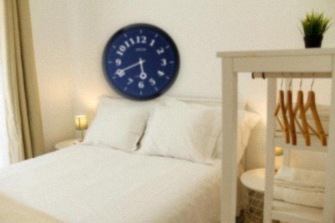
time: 5:41
